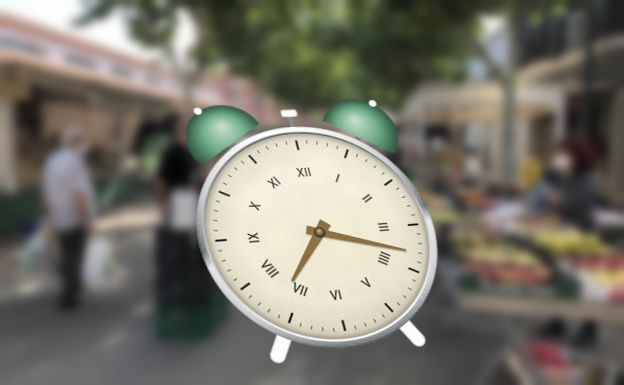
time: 7:18
